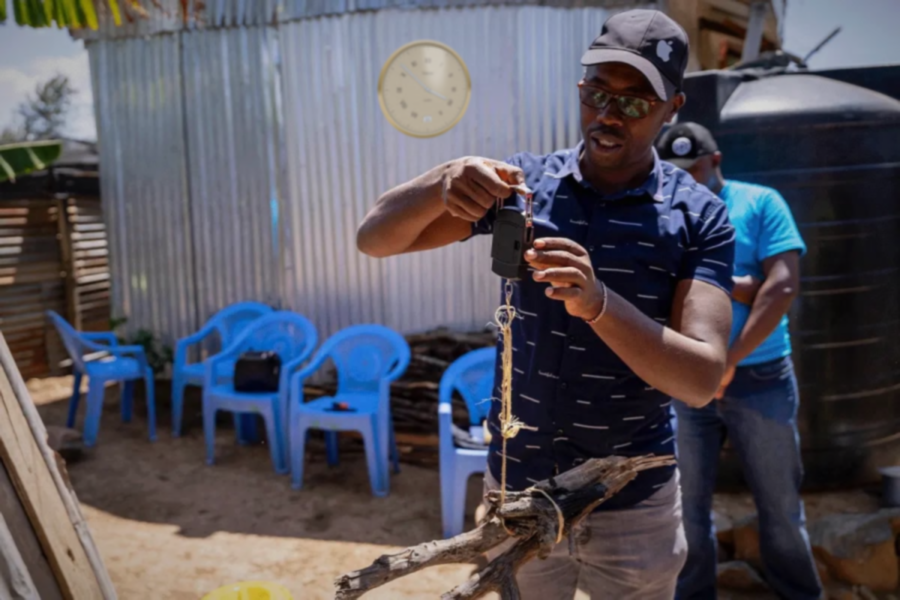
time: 3:52
